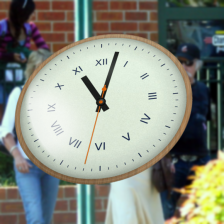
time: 11:02:32
